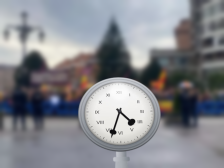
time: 4:33
